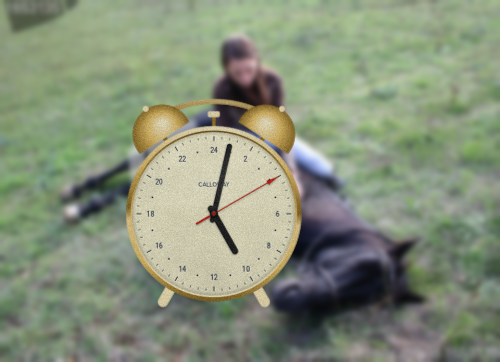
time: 10:02:10
